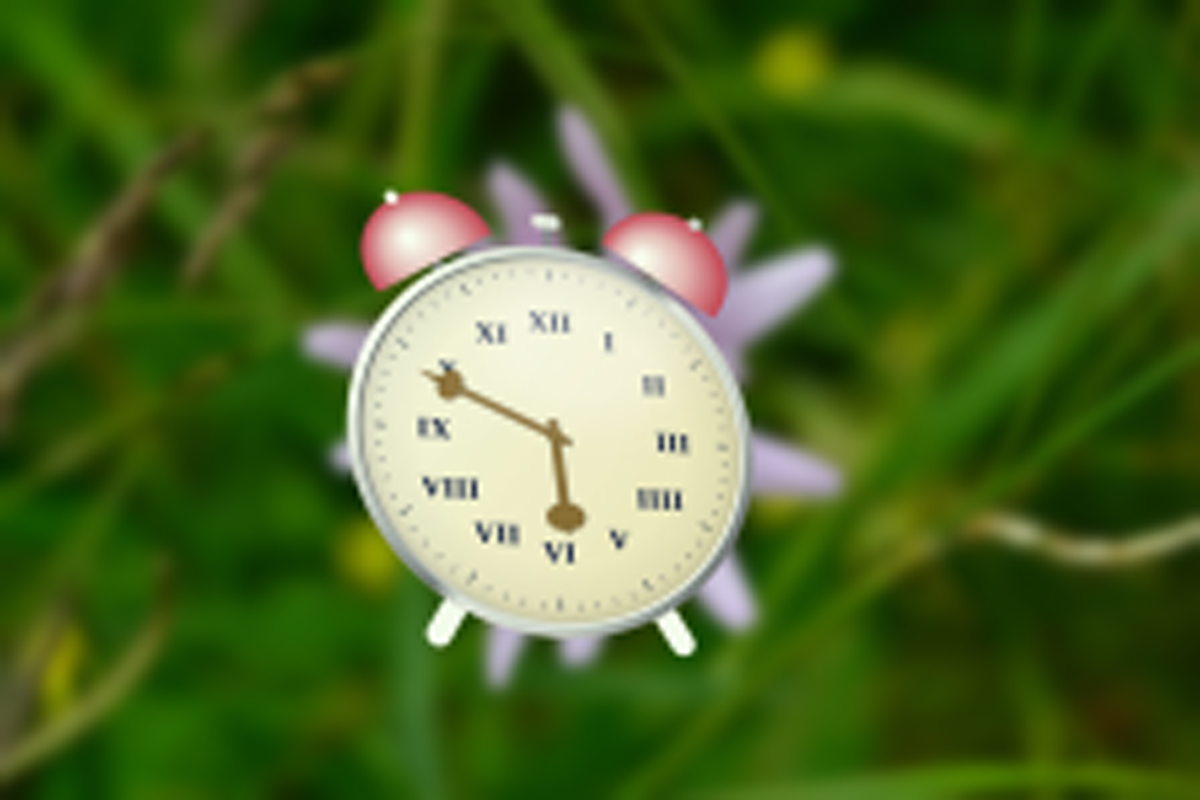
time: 5:49
